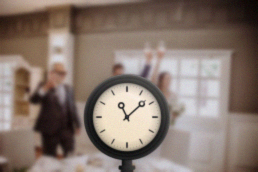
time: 11:08
